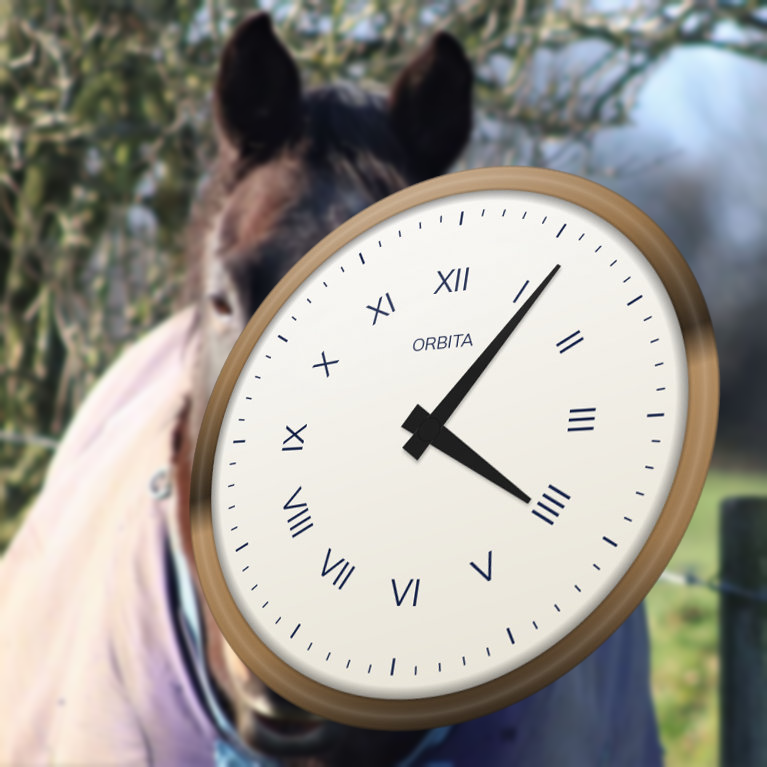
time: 4:06
